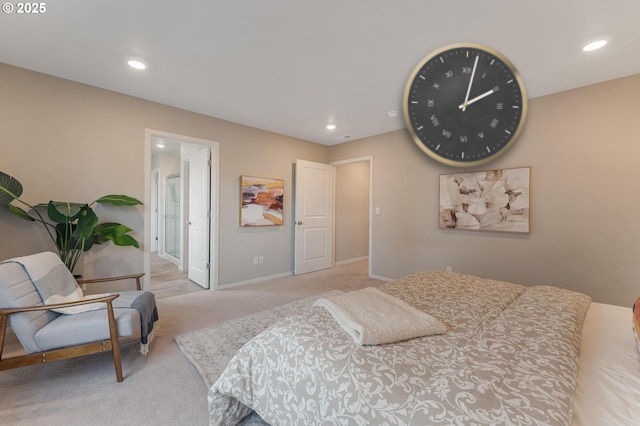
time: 2:02
